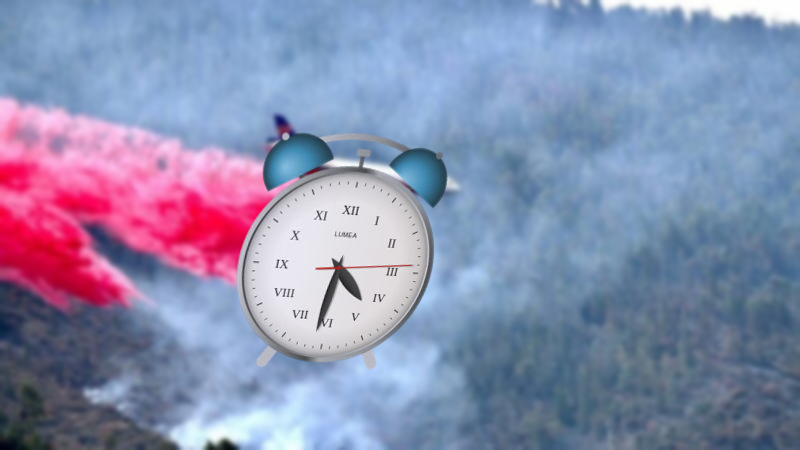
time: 4:31:14
